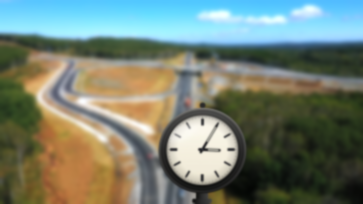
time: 3:05
